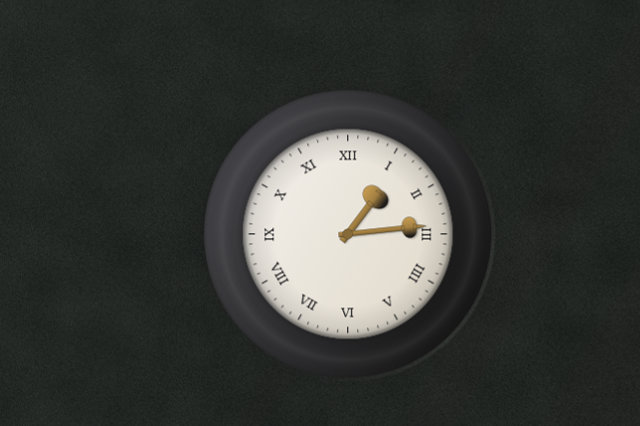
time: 1:14
